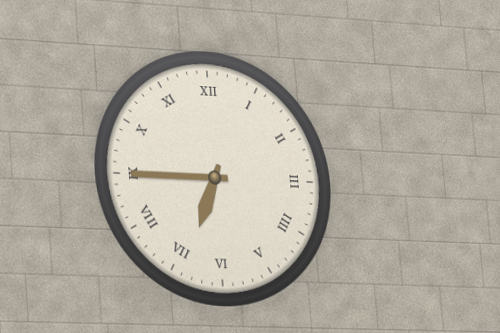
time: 6:45
